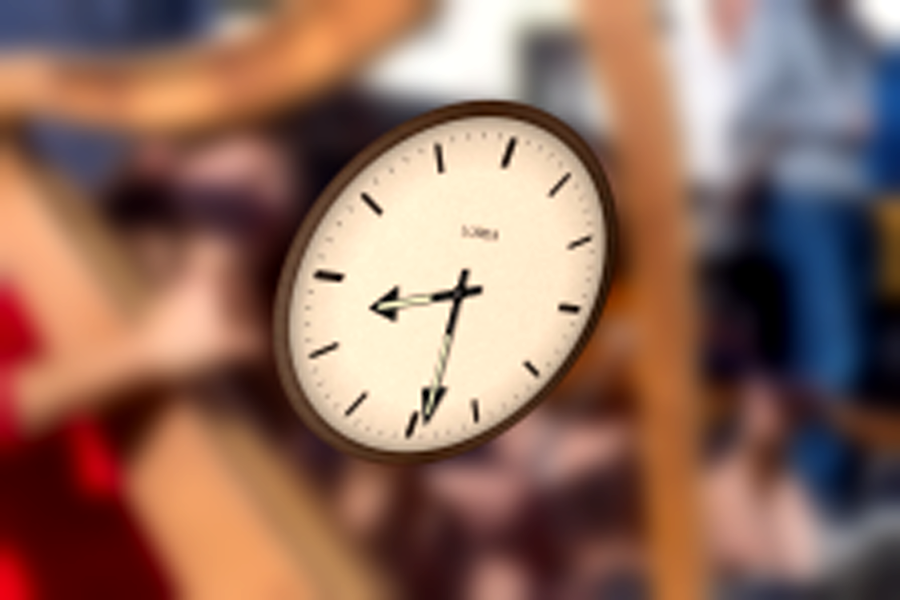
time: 8:29
